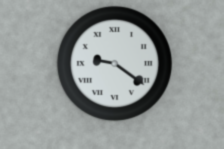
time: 9:21
